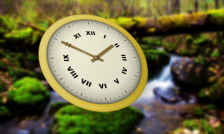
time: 1:50
